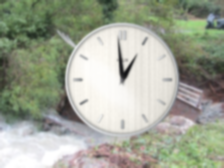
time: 12:59
